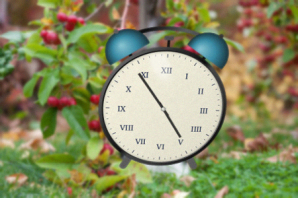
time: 4:54
